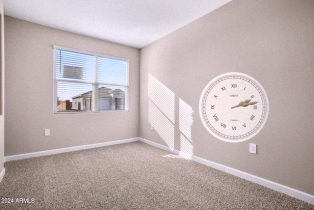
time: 2:13
